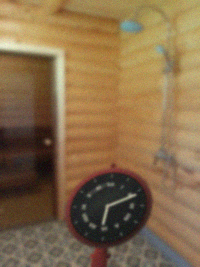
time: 6:11
